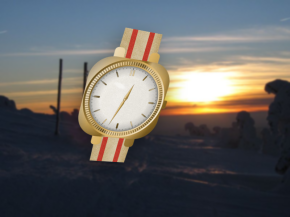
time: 12:33
